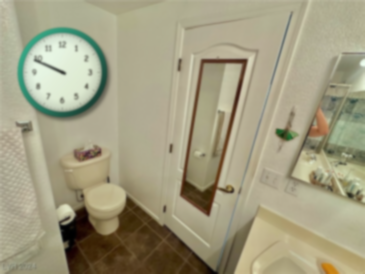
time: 9:49
